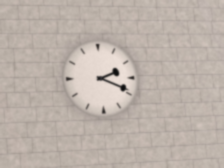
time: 2:19
